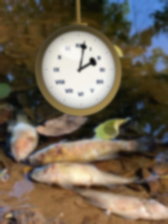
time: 2:02
